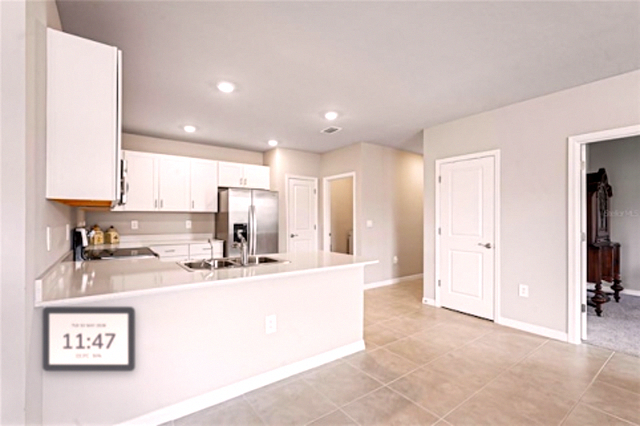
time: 11:47
